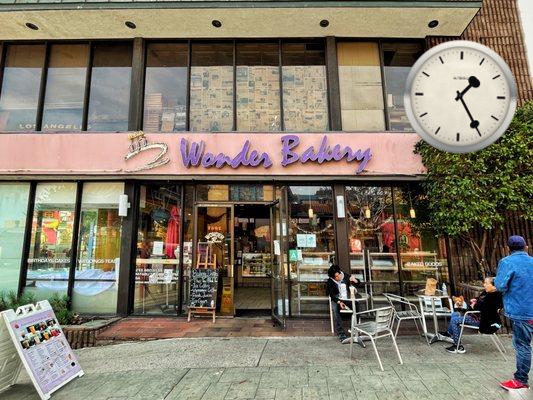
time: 1:25
